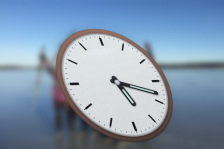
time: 5:18
